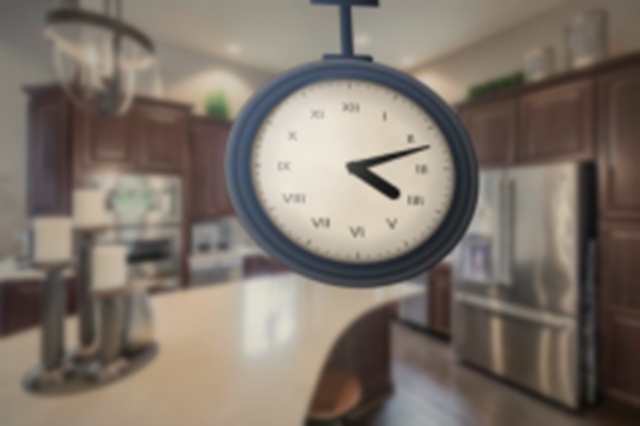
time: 4:12
